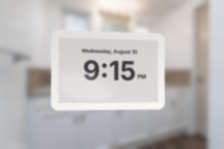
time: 9:15
